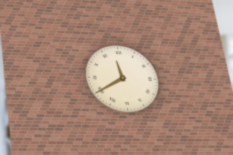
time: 11:40
